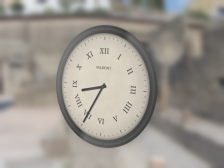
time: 8:35
